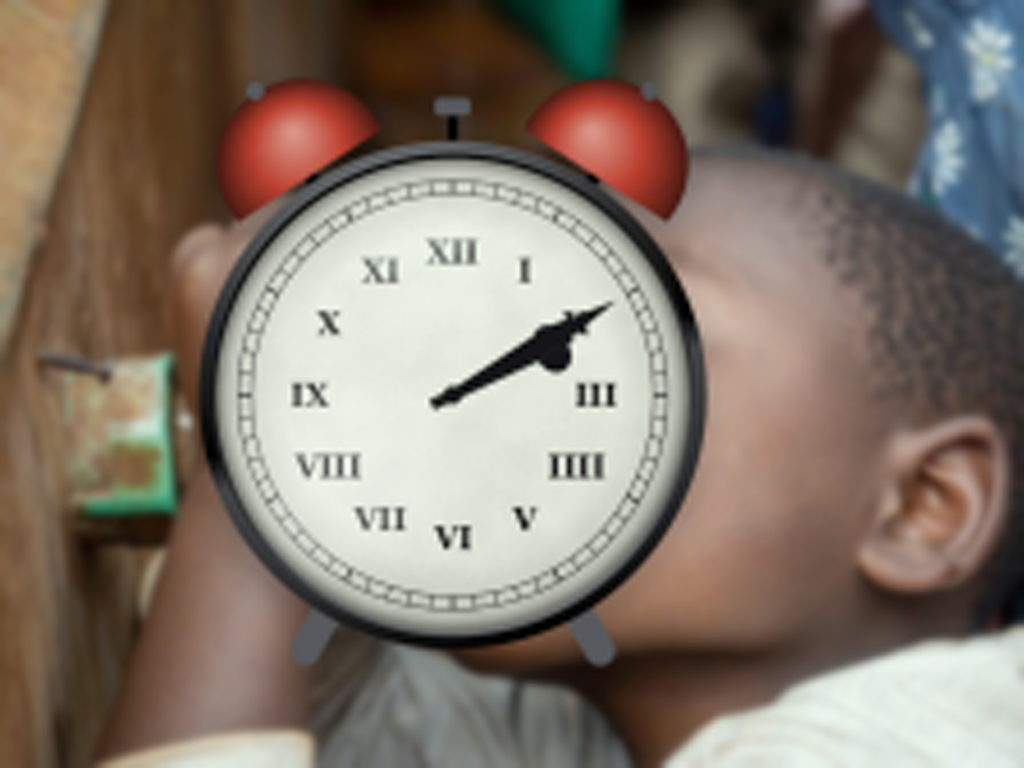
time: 2:10
